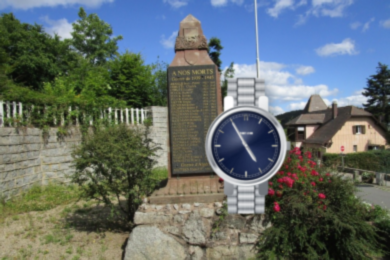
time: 4:55
